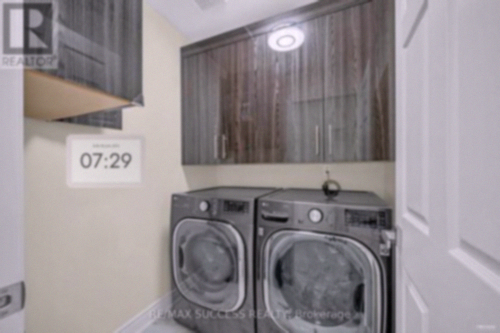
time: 7:29
